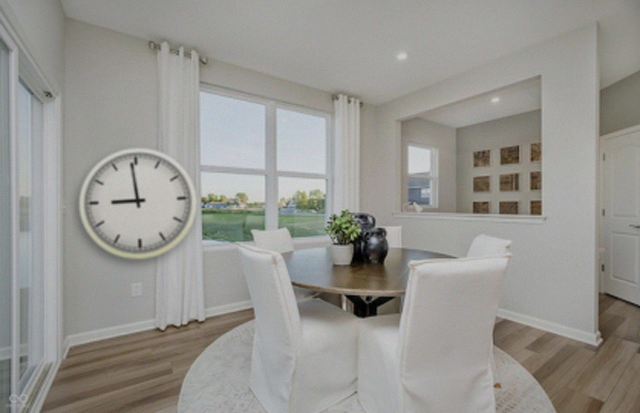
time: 8:59
